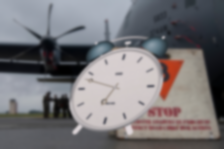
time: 6:48
